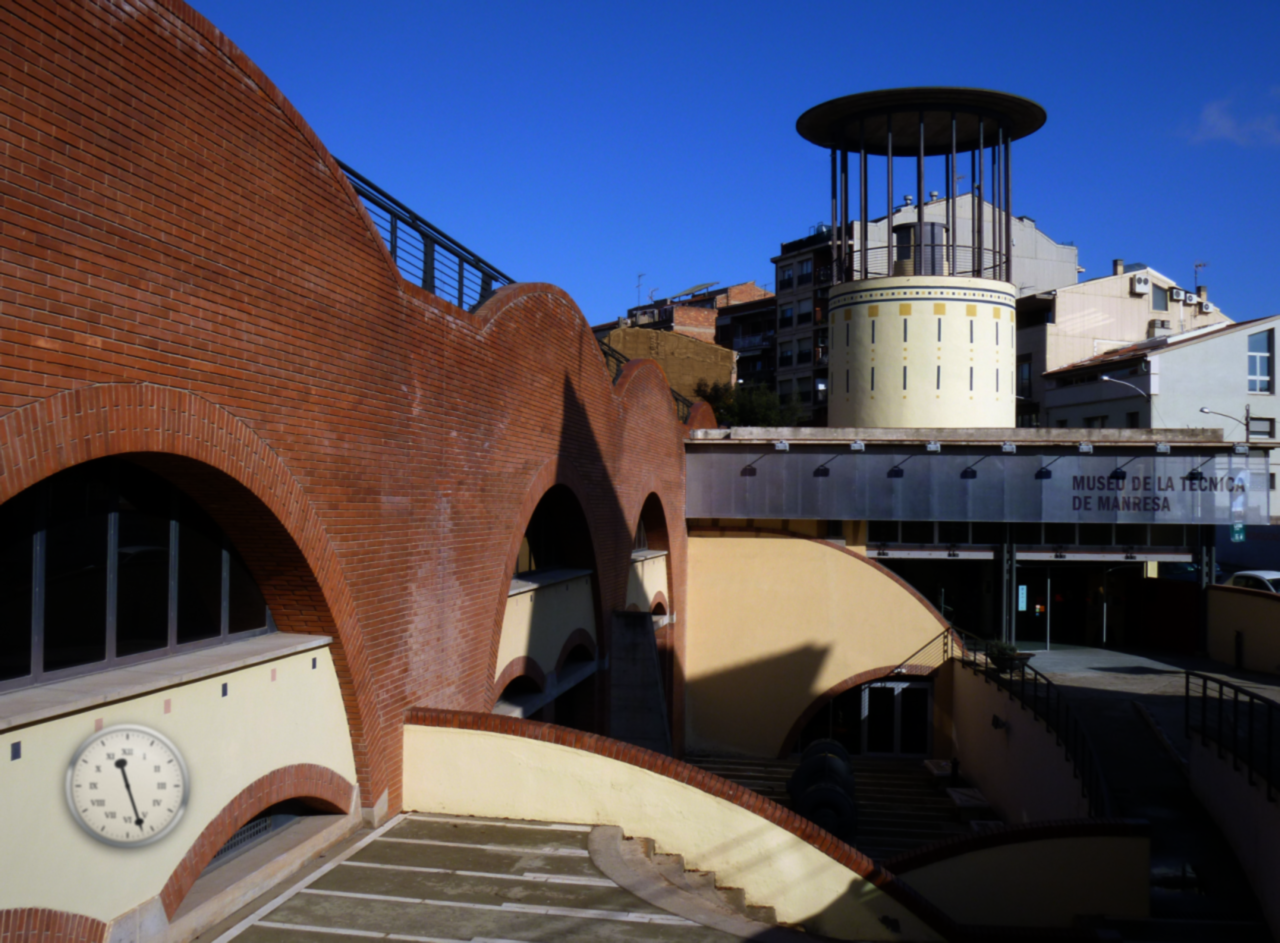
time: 11:27
